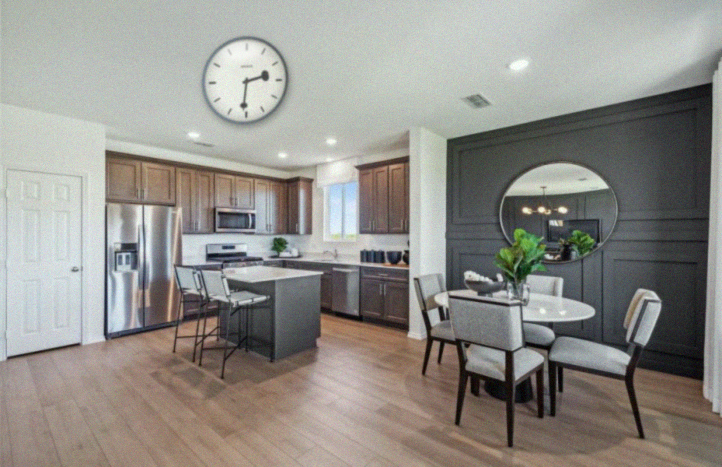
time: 2:31
